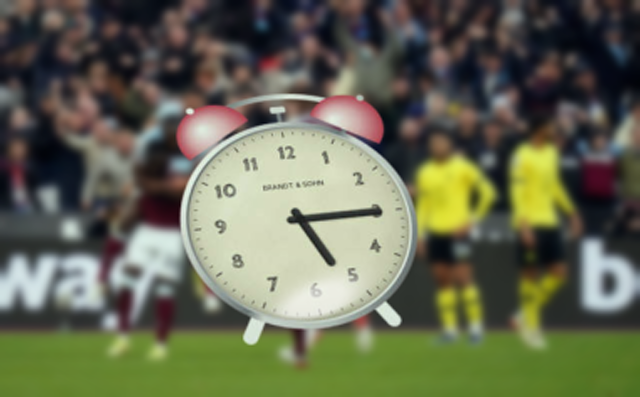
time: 5:15
